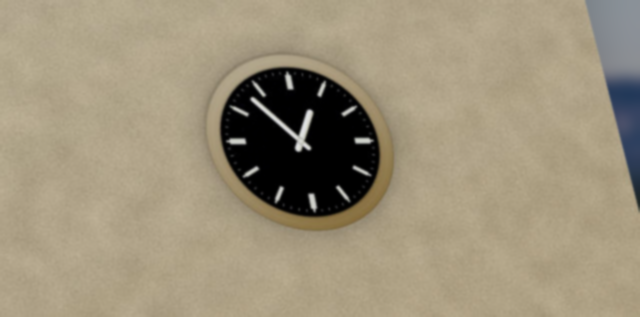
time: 12:53
